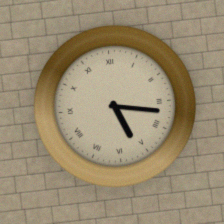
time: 5:17
